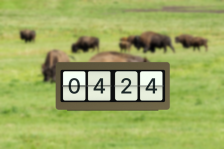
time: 4:24
